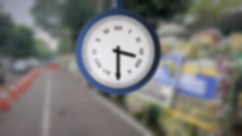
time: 3:30
